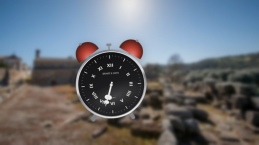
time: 6:33
